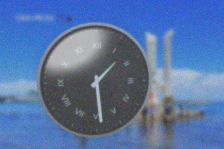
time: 1:29
